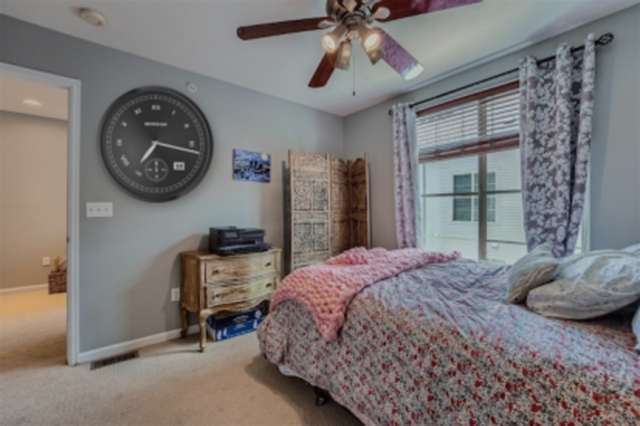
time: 7:17
